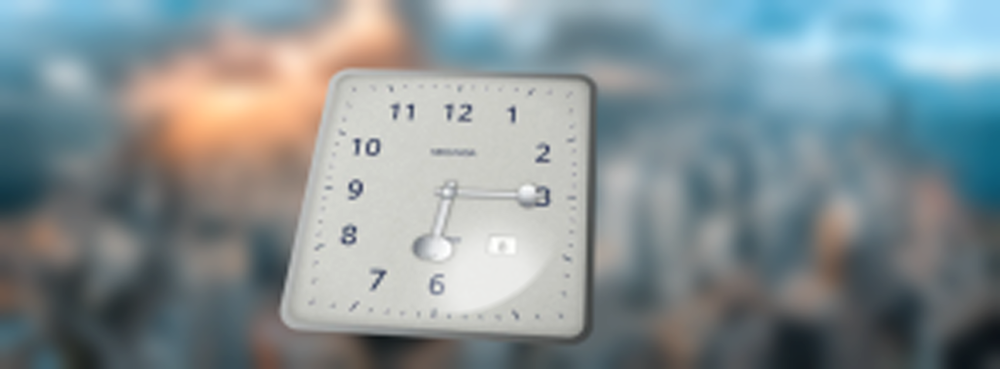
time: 6:15
